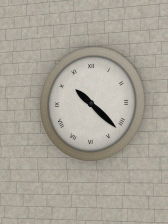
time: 10:22
